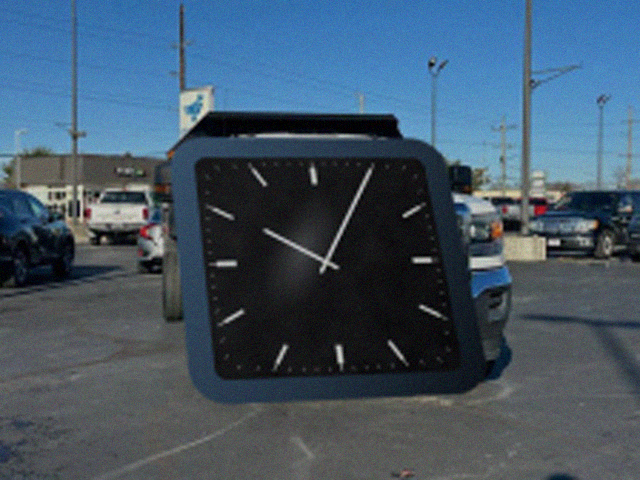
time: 10:05
